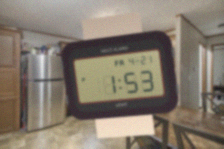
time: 1:53
